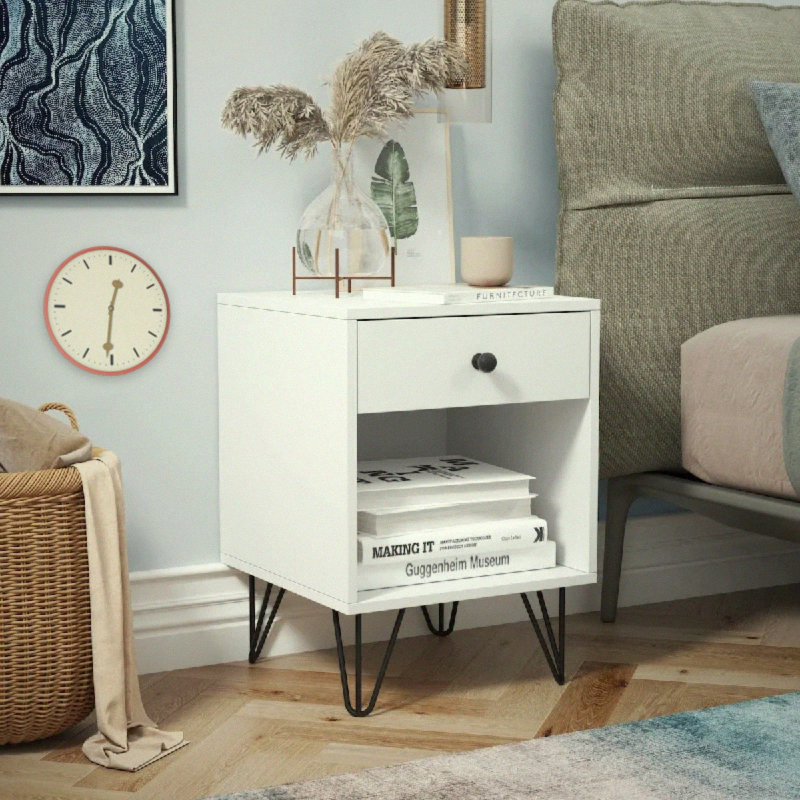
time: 12:31
